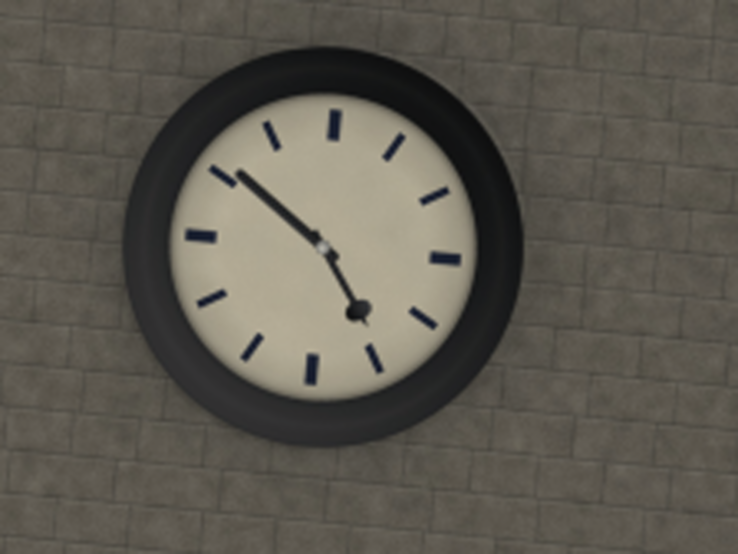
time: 4:51
